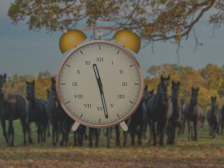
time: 11:28
